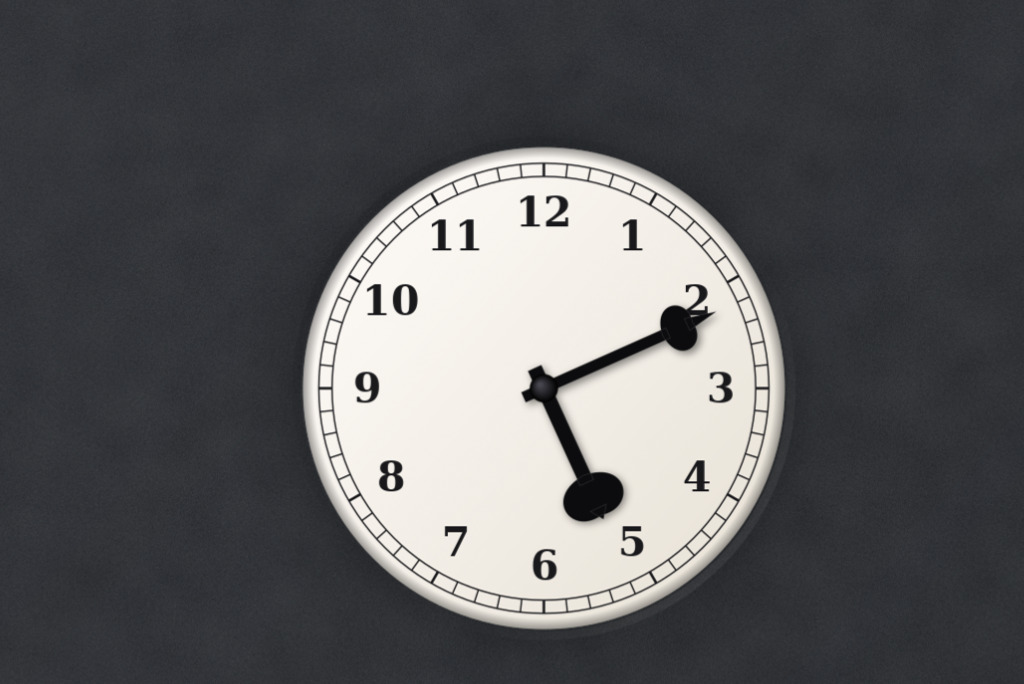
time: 5:11
